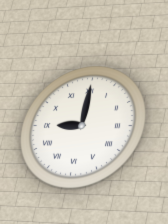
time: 9:00
